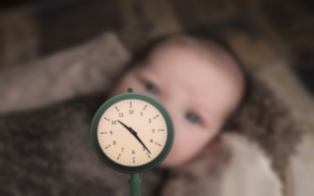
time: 10:24
